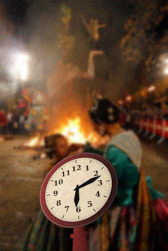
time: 6:12
